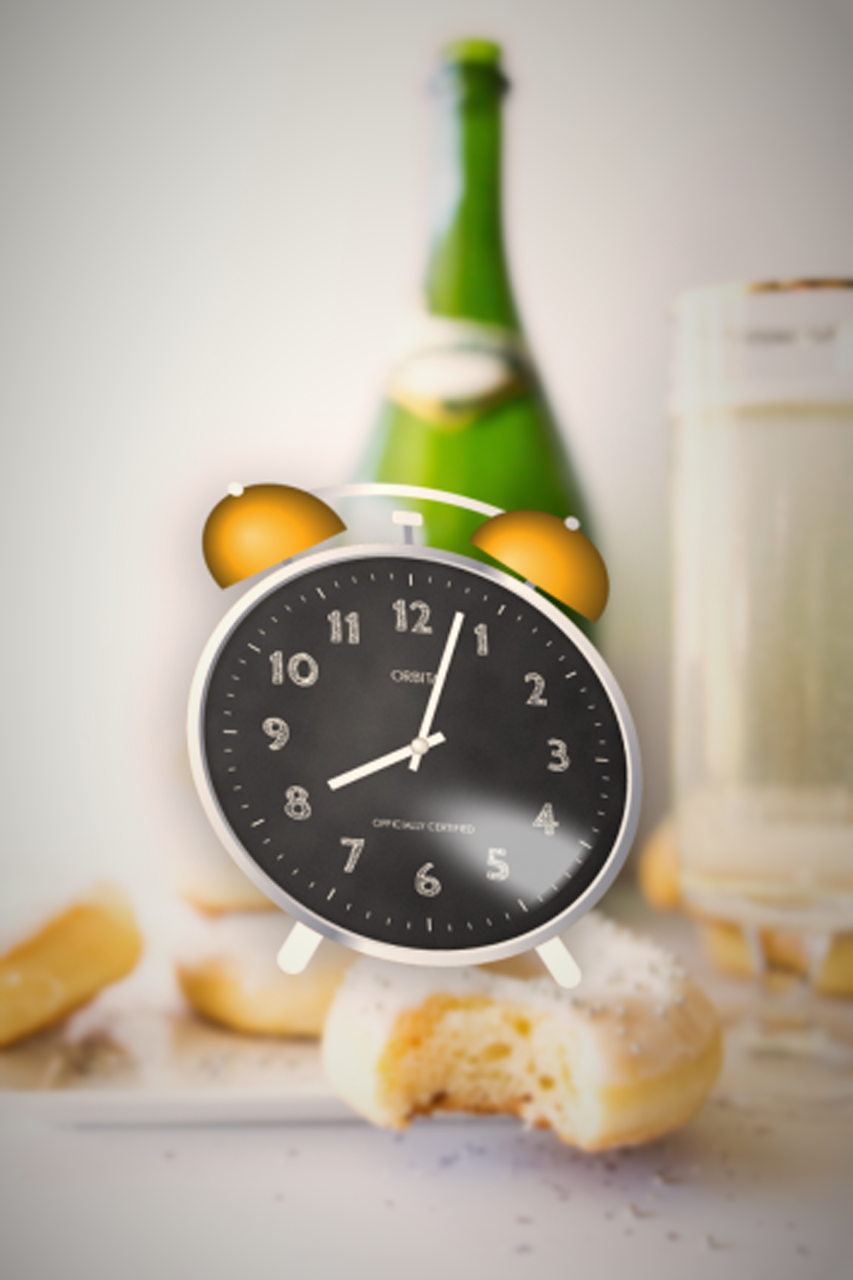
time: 8:03
